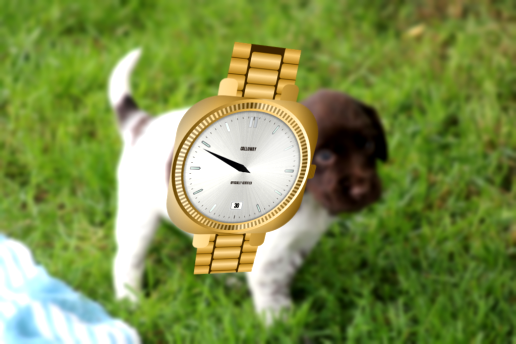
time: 9:49
